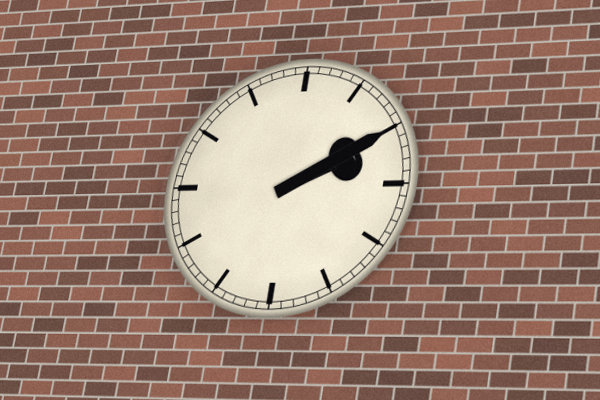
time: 2:10
